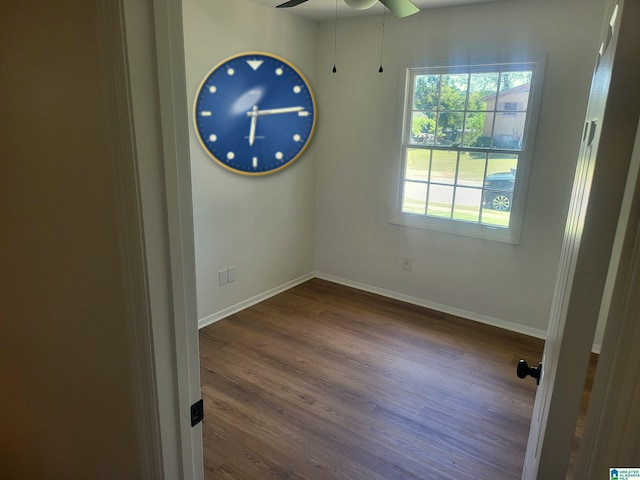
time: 6:14
